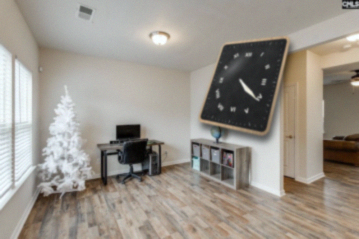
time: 4:21
